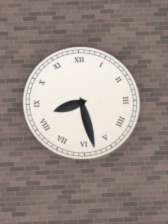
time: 8:28
